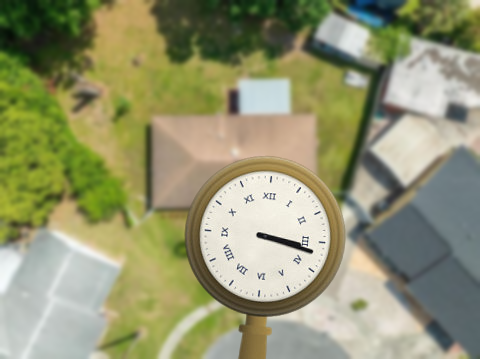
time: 3:17
